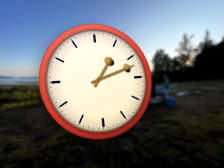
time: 1:12
